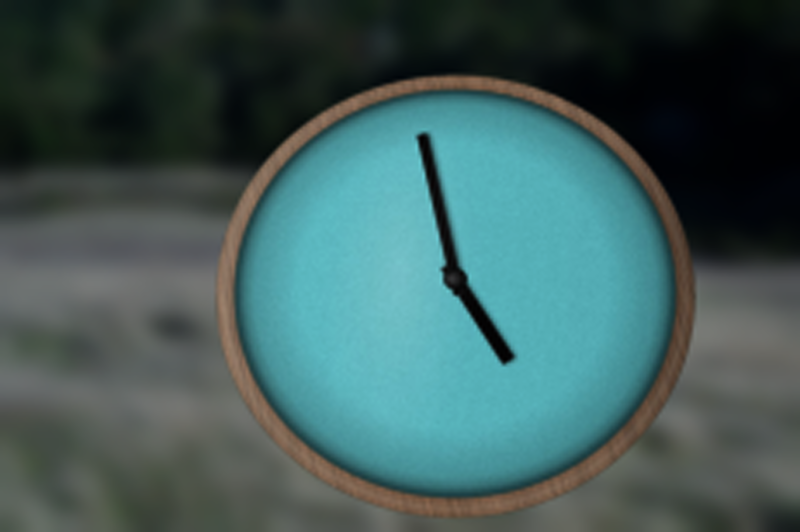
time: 4:58
